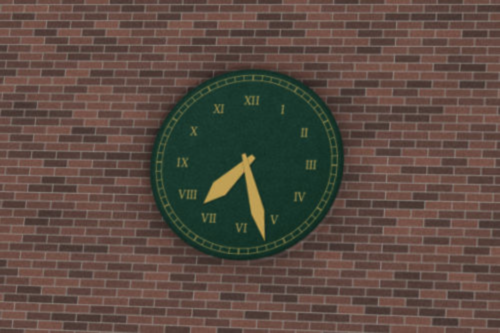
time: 7:27
